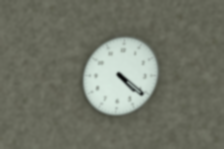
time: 4:21
